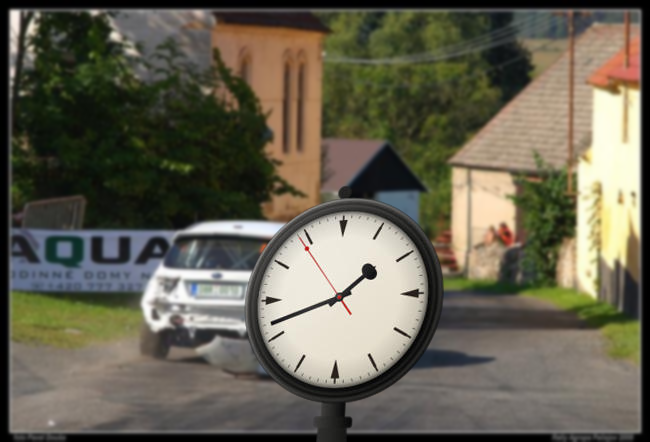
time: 1:41:54
